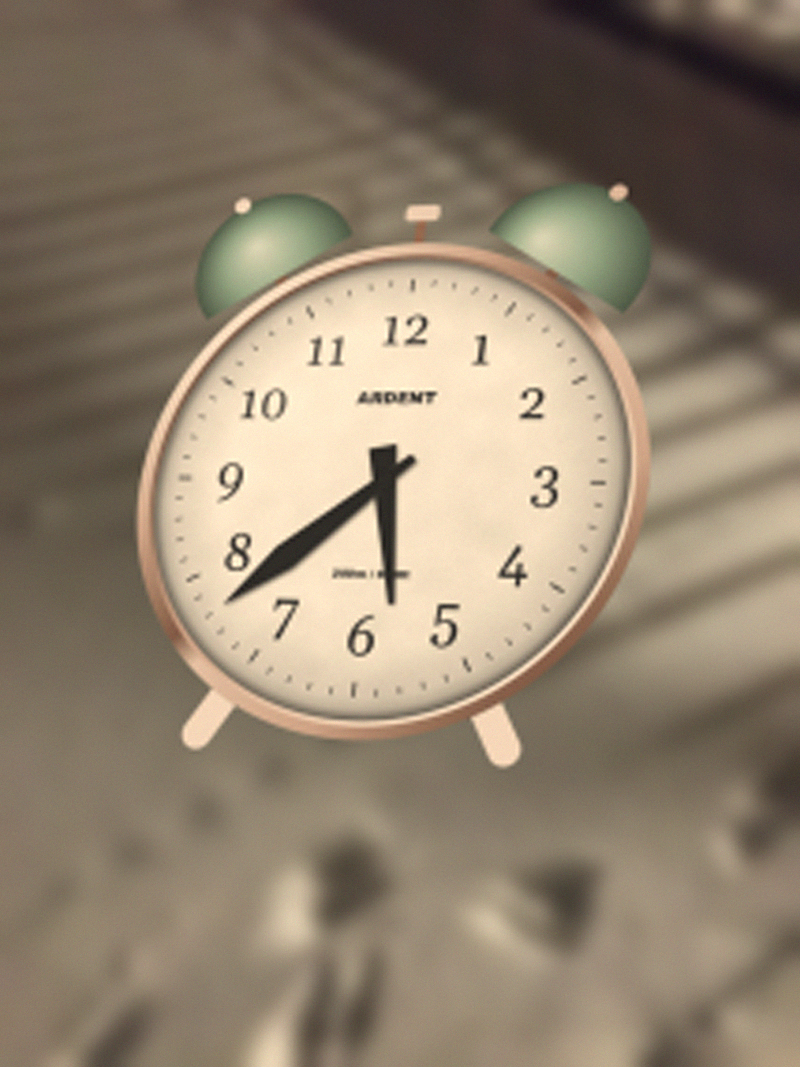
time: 5:38
